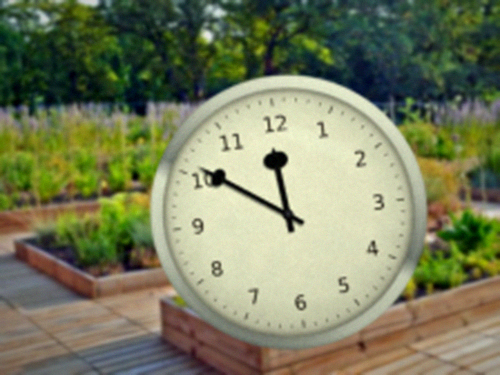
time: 11:51
